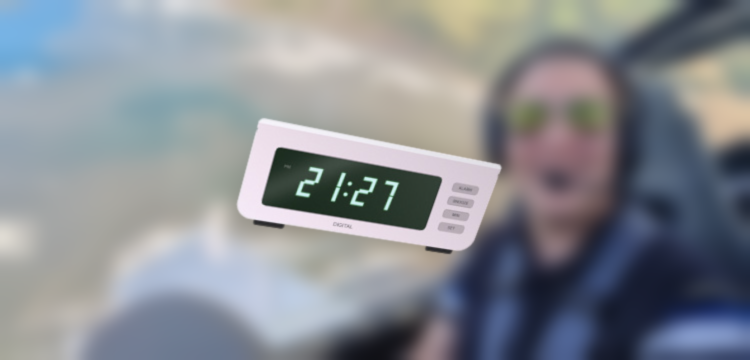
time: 21:27
